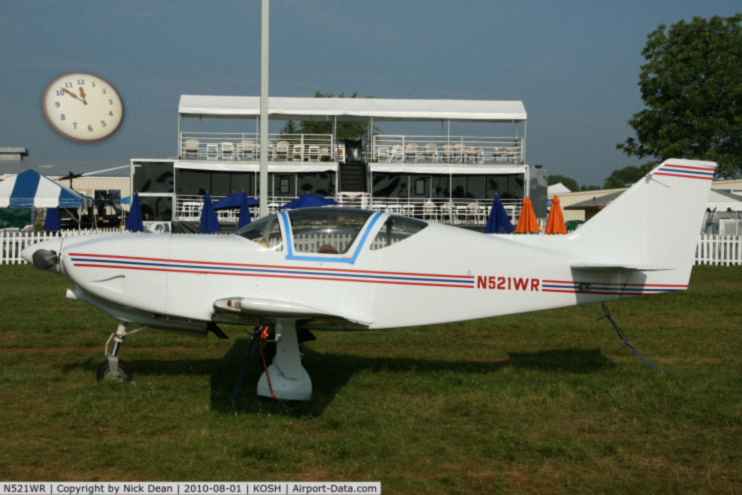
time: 11:52
